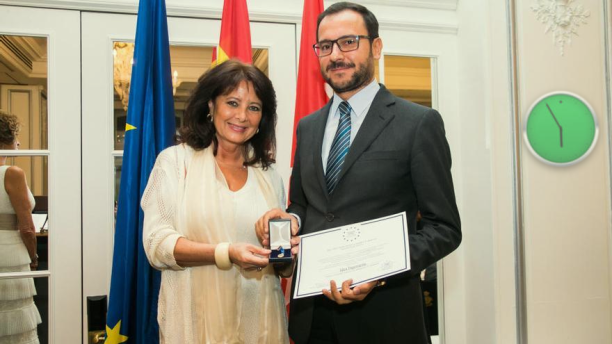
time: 5:55
